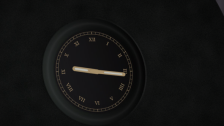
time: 9:16
